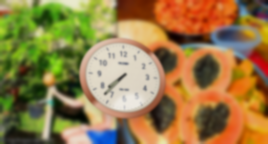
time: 7:37
